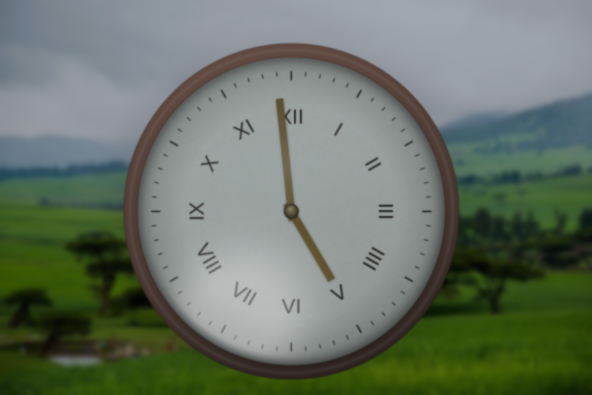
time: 4:59
